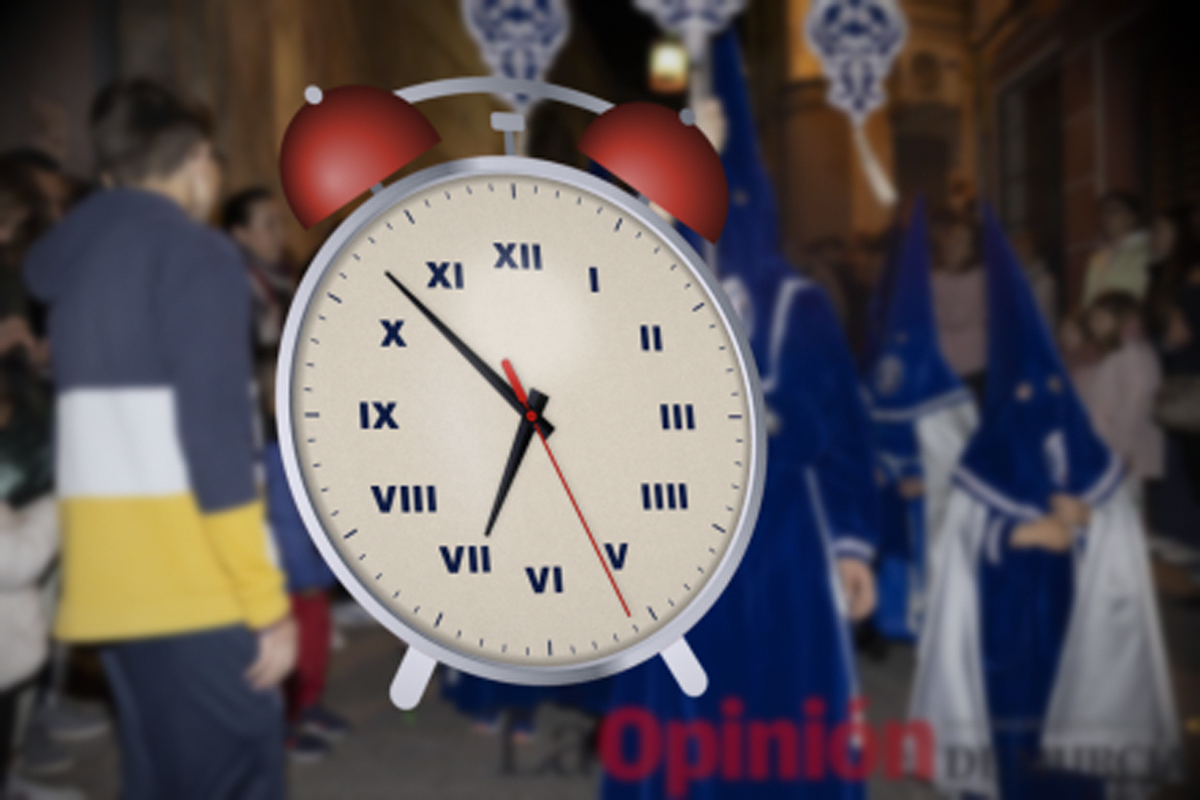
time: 6:52:26
